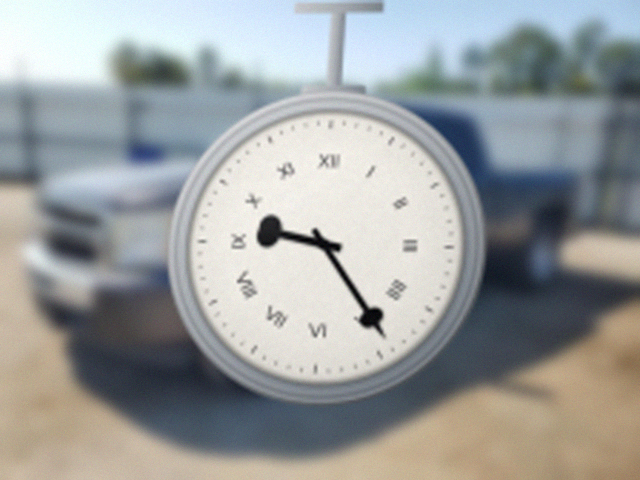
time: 9:24
